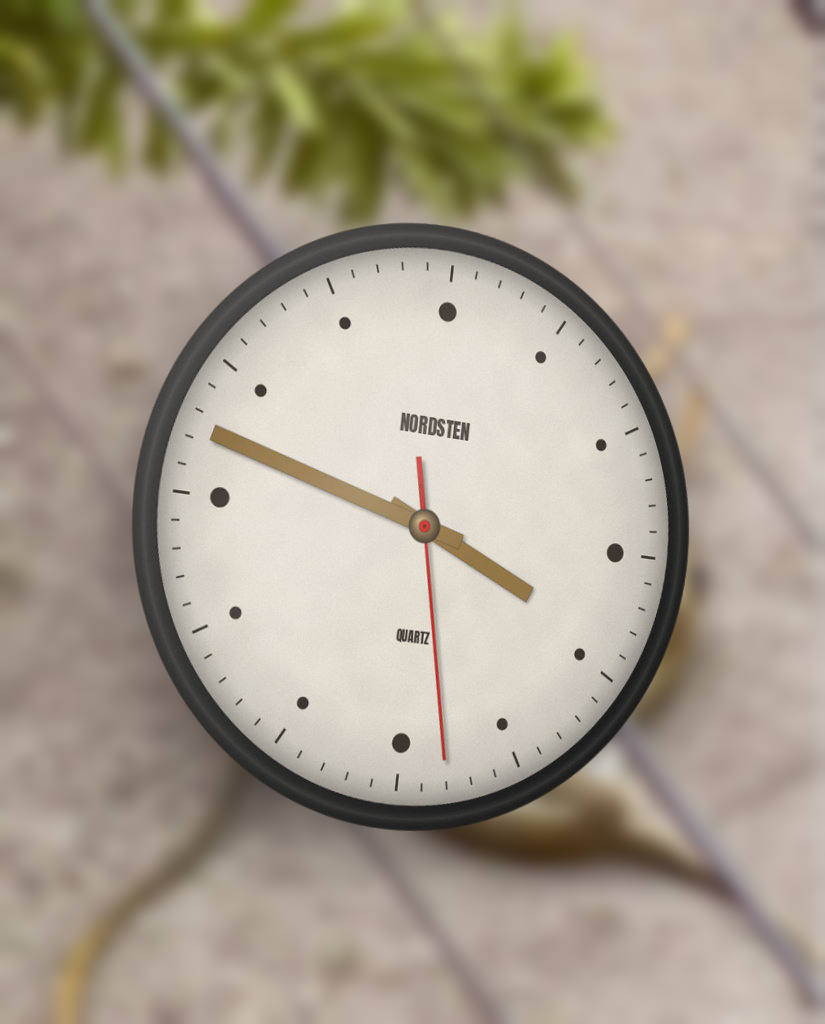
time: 3:47:28
